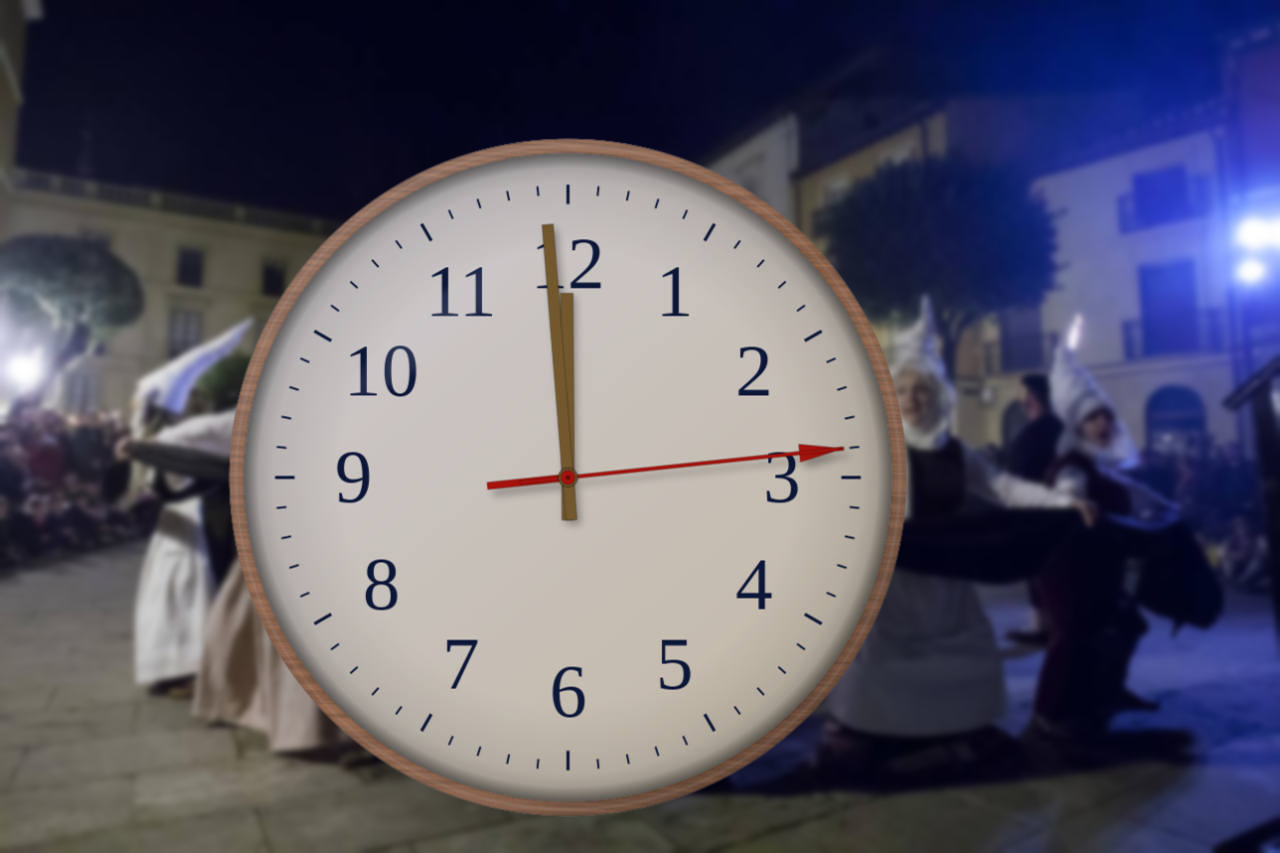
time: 11:59:14
